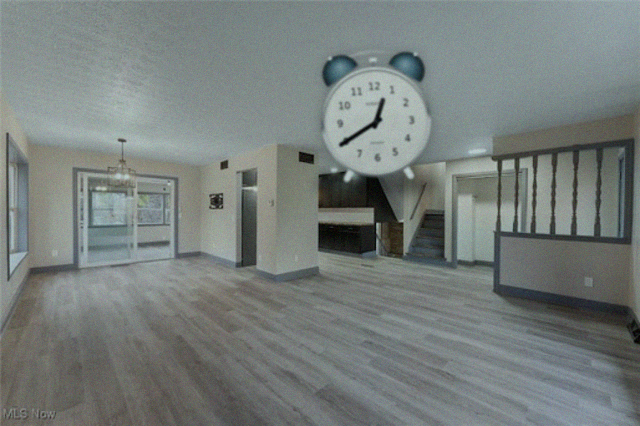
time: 12:40
